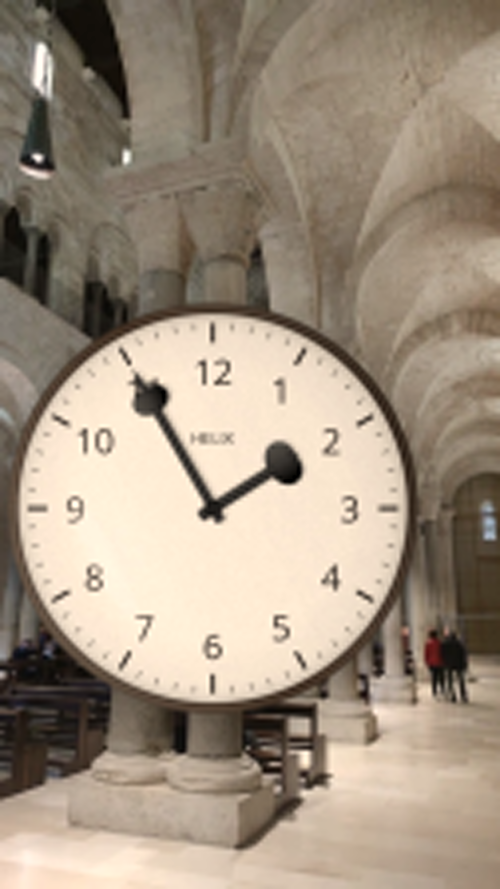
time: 1:55
